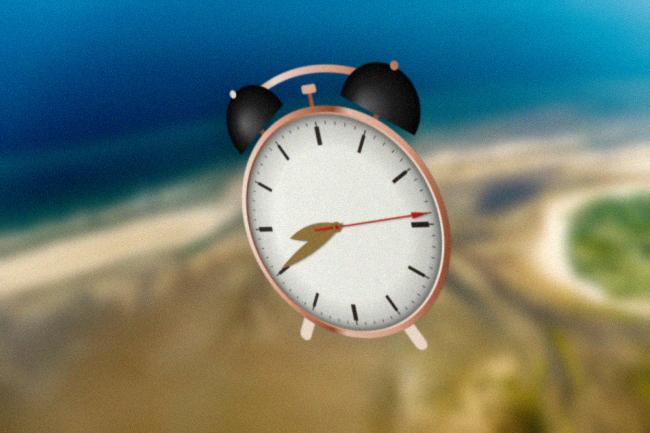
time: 8:40:14
